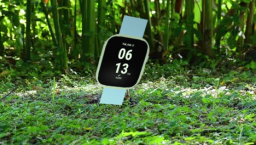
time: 6:13
